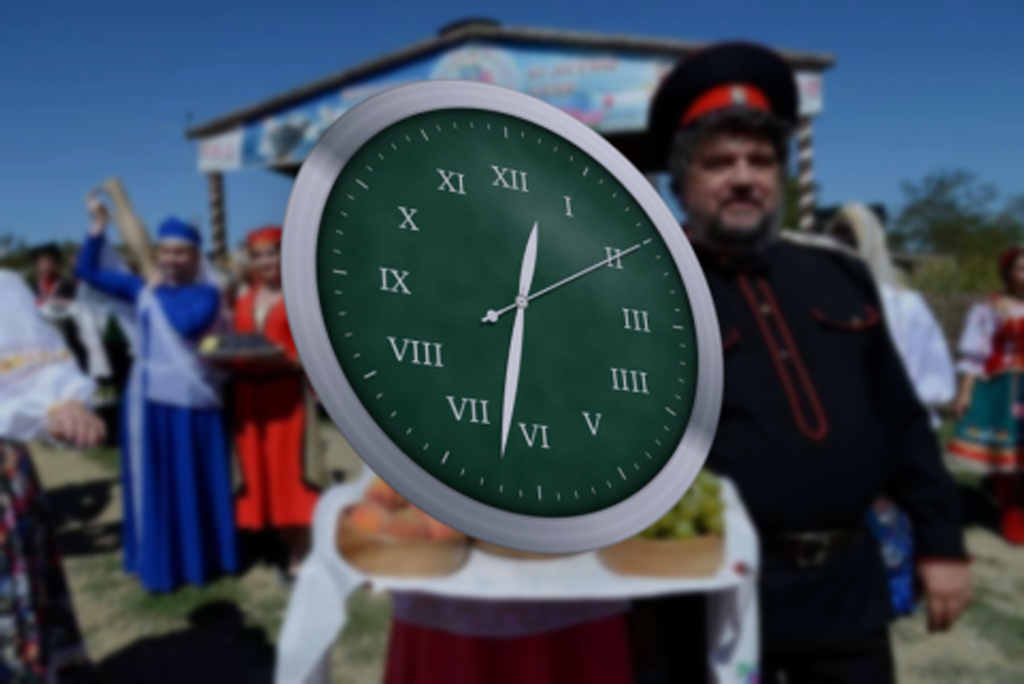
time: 12:32:10
